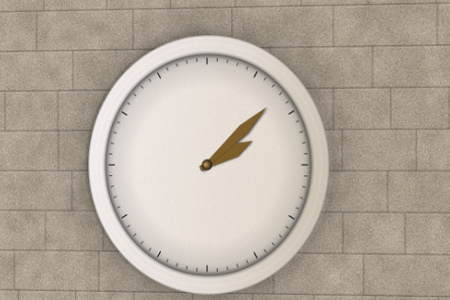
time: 2:08
